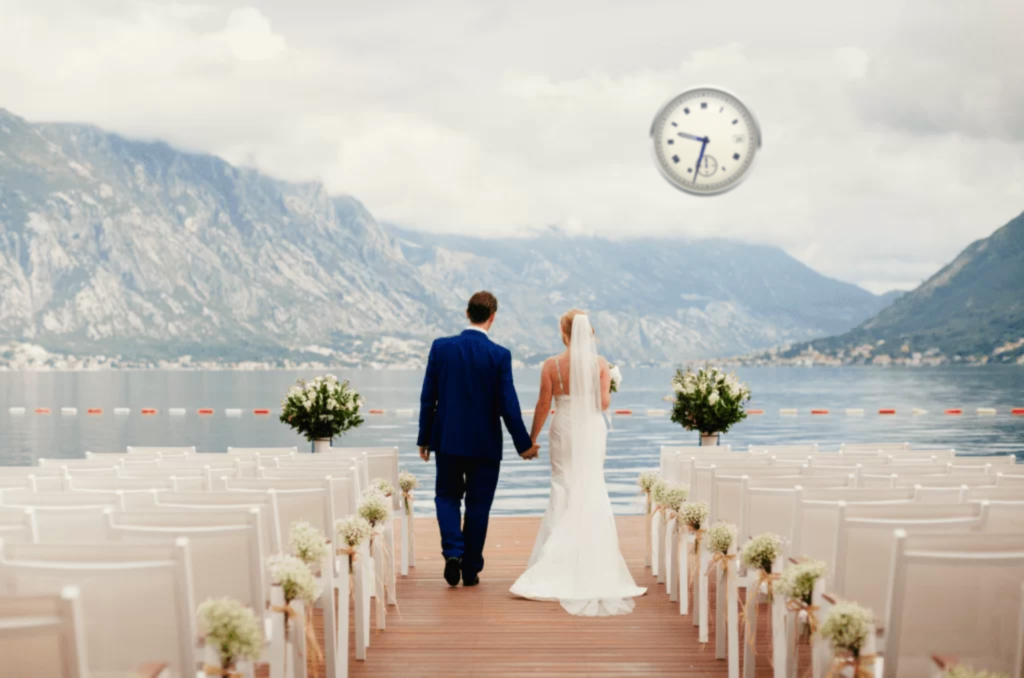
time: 9:33
